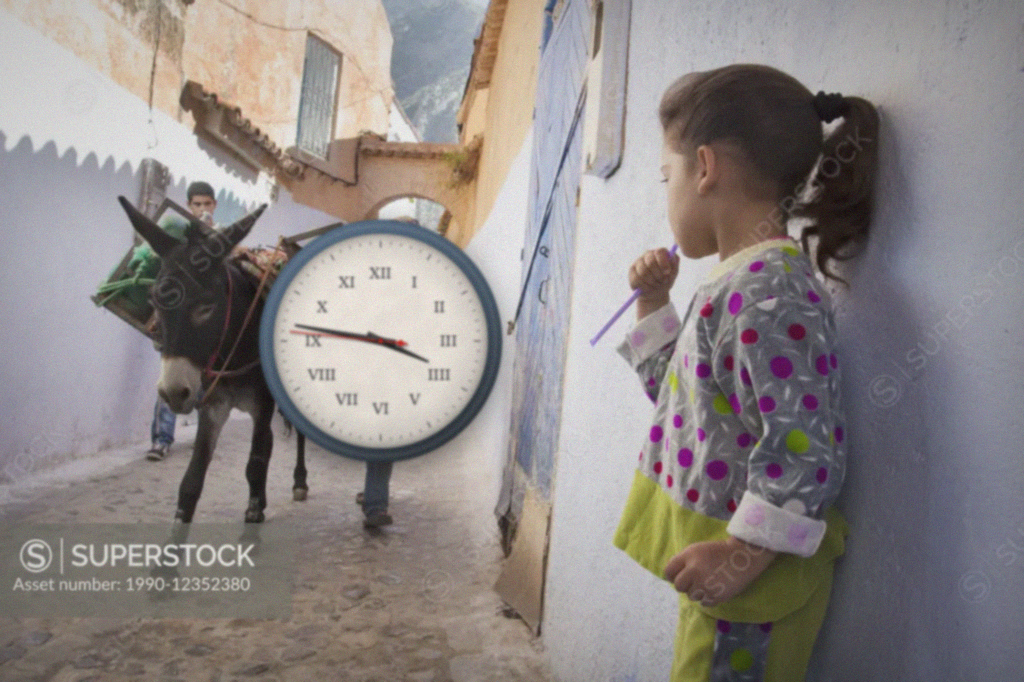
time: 3:46:46
